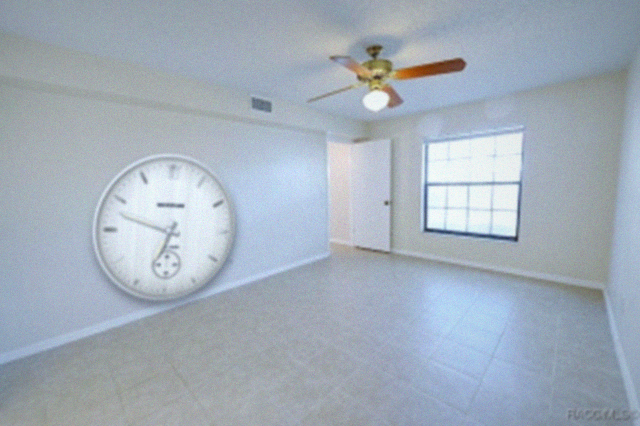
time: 6:48
